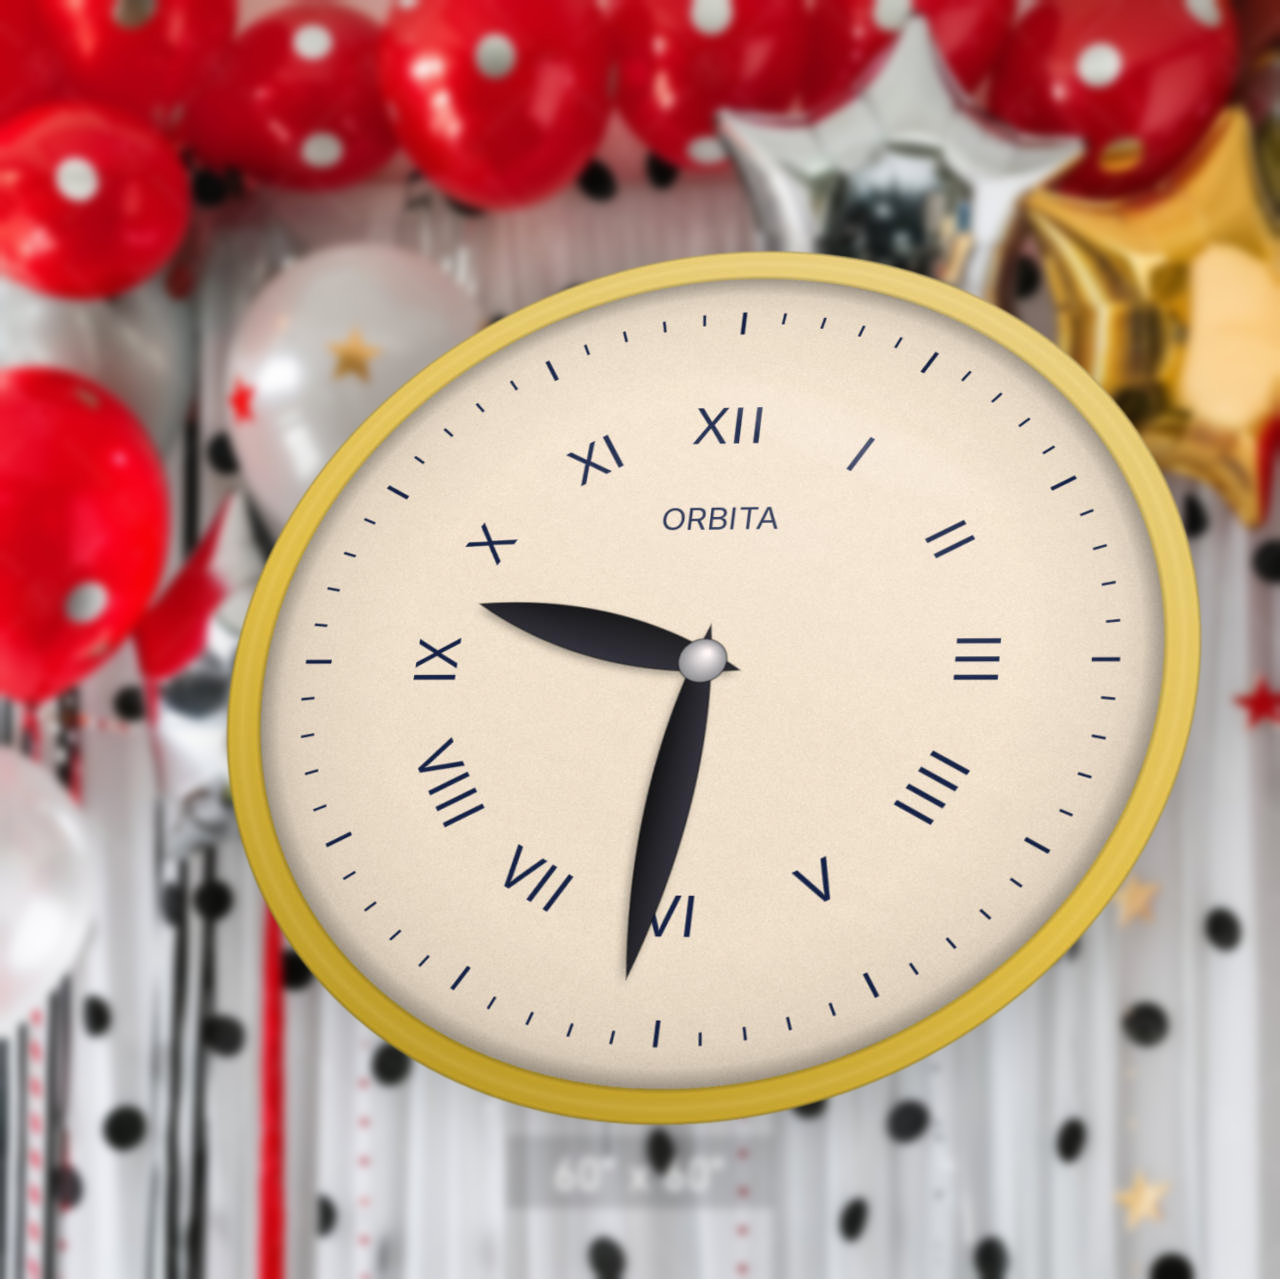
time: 9:31
